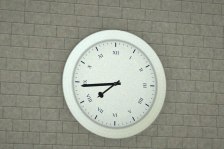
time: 7:44
